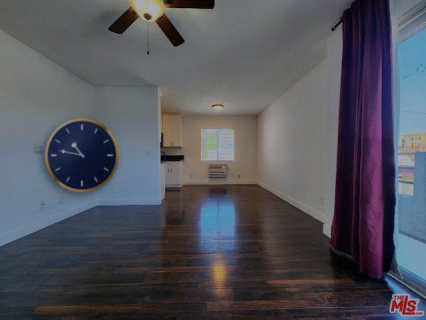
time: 10:47
